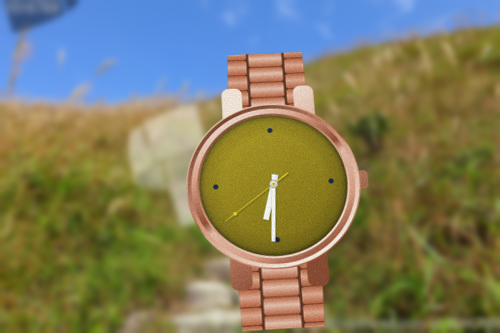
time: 6:30:39
